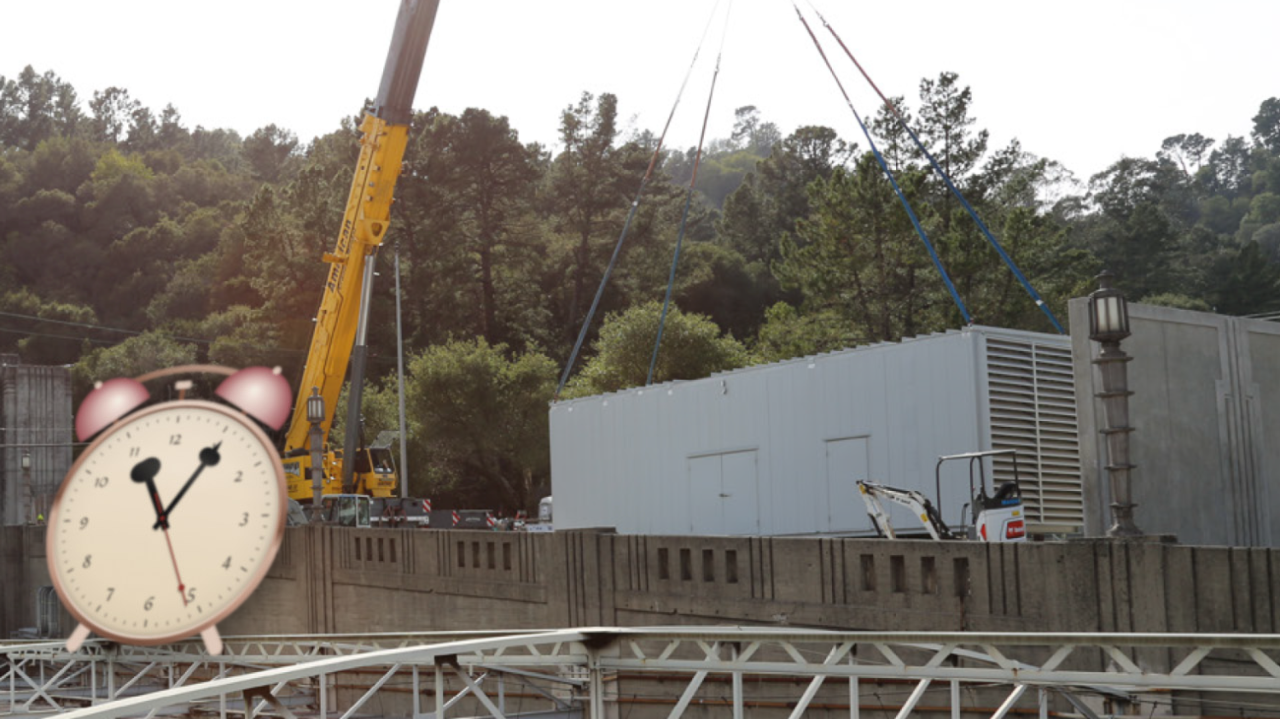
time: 11:05:26
